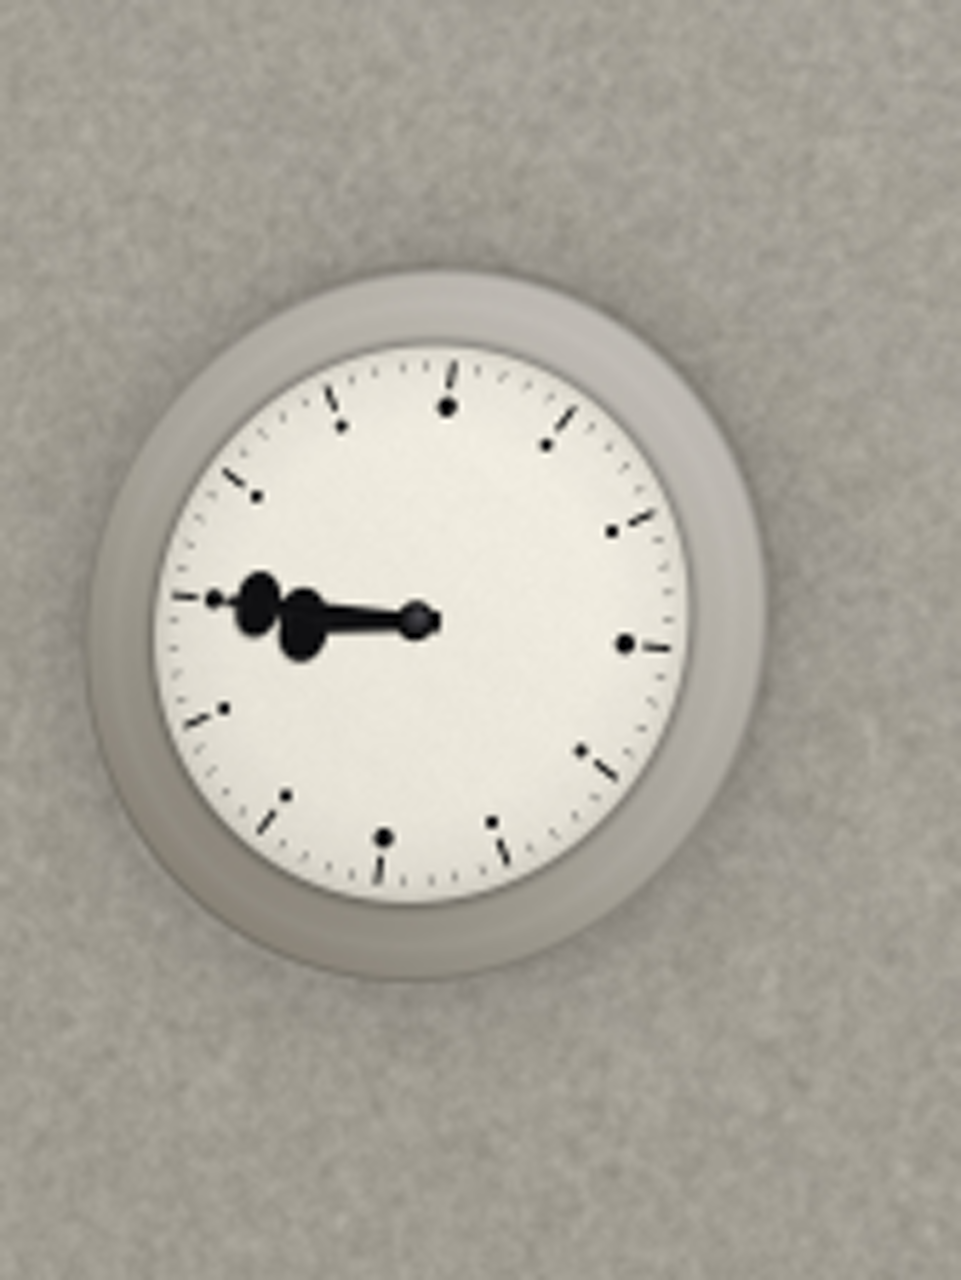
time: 8:45
